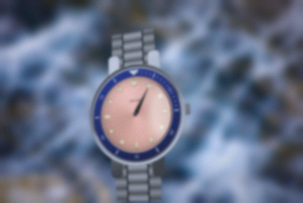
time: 1:05
